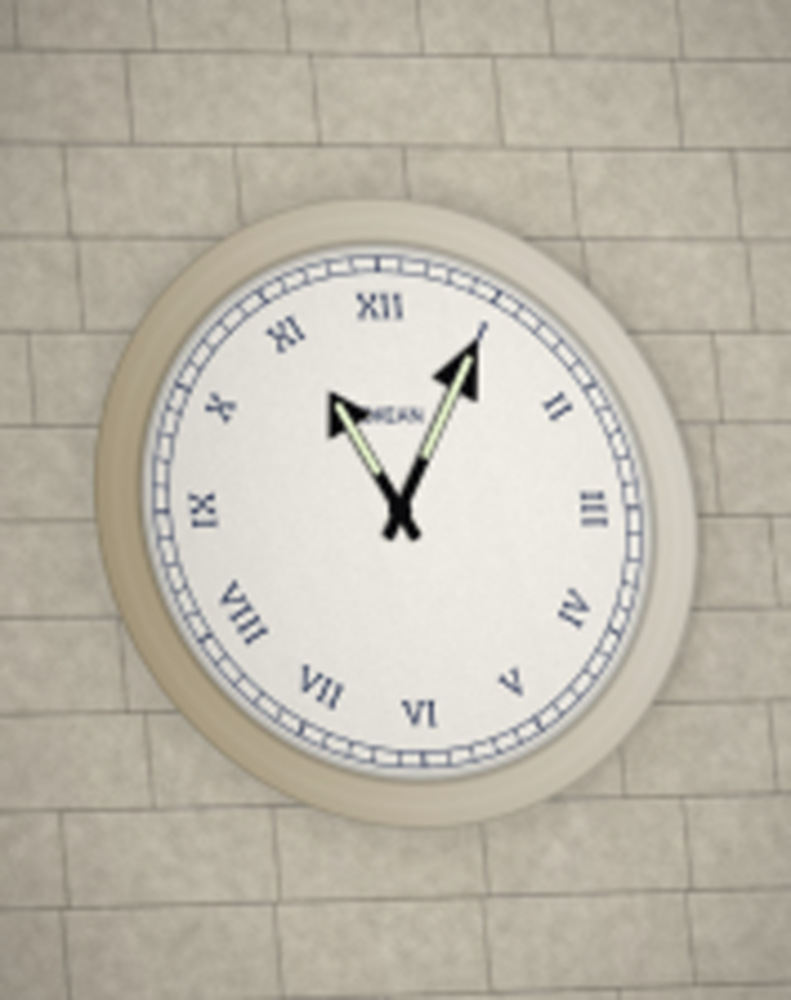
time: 11:05
